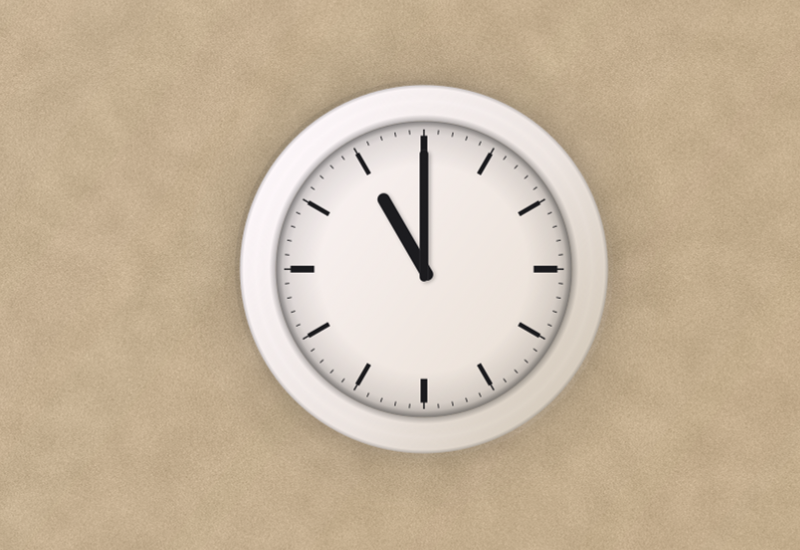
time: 11:00
